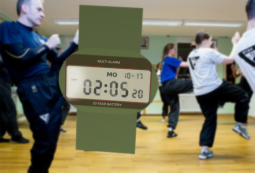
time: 2:05:20
